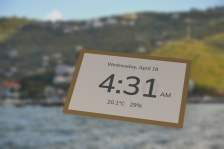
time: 4:31
